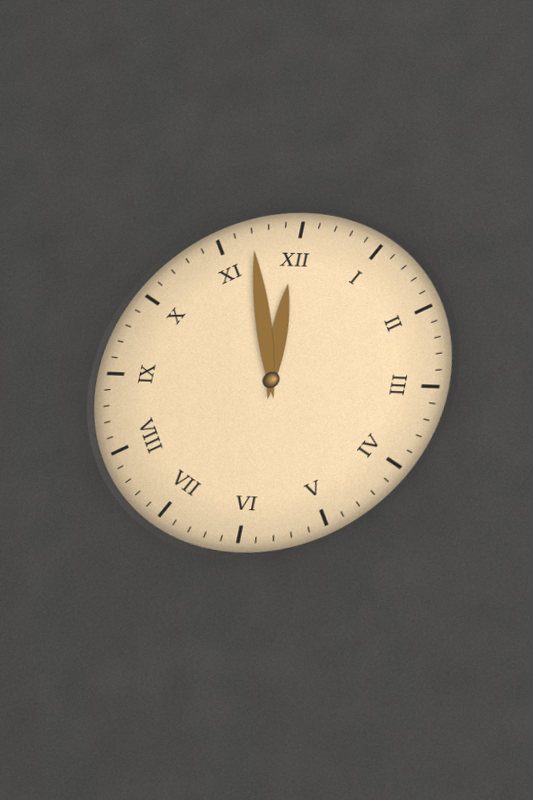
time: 11:57
